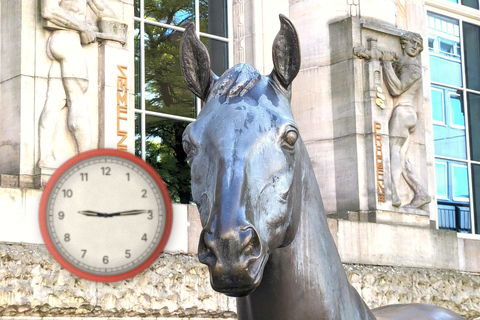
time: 9:14
